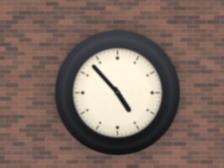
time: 4:53
